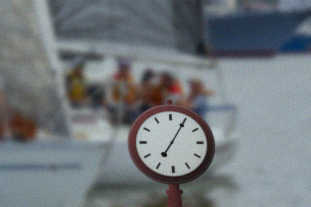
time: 7:05
